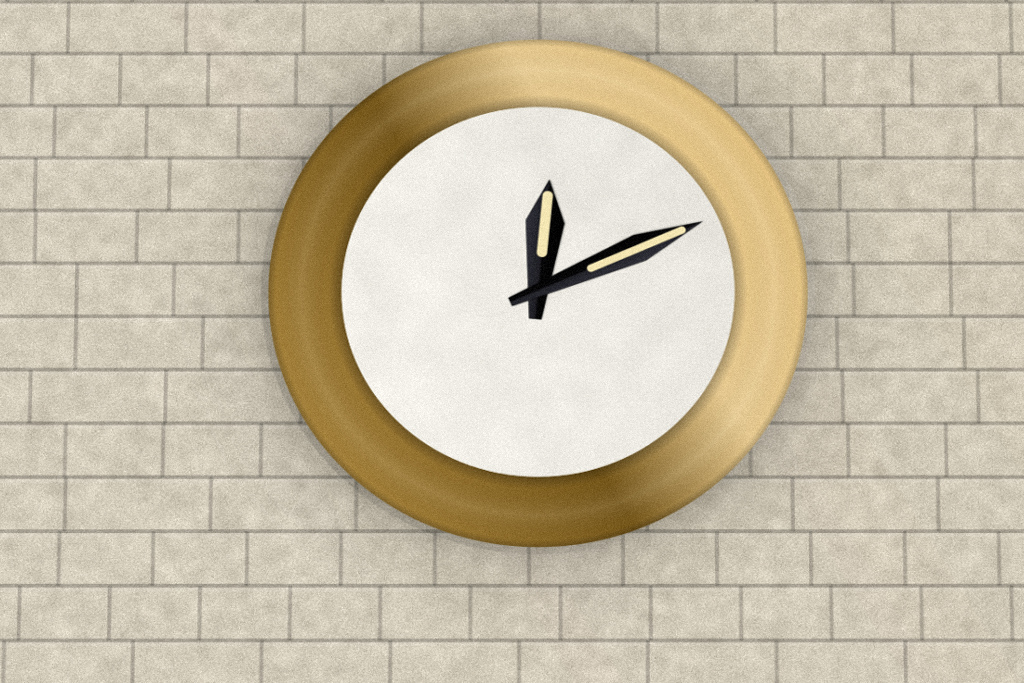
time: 12:11
